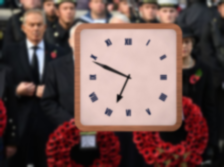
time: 6:49
